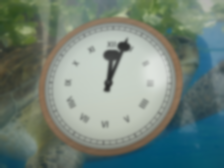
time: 12:03
